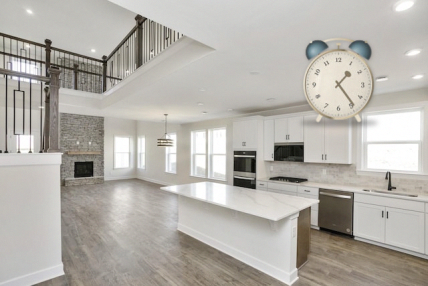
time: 1:24
